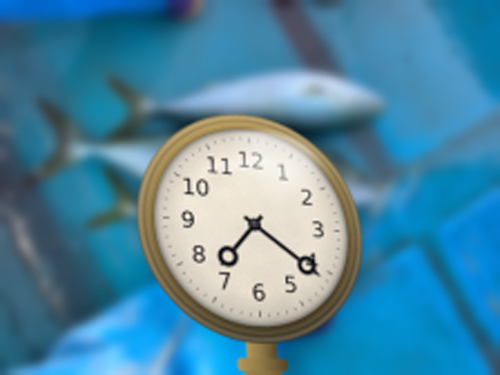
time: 7:21
